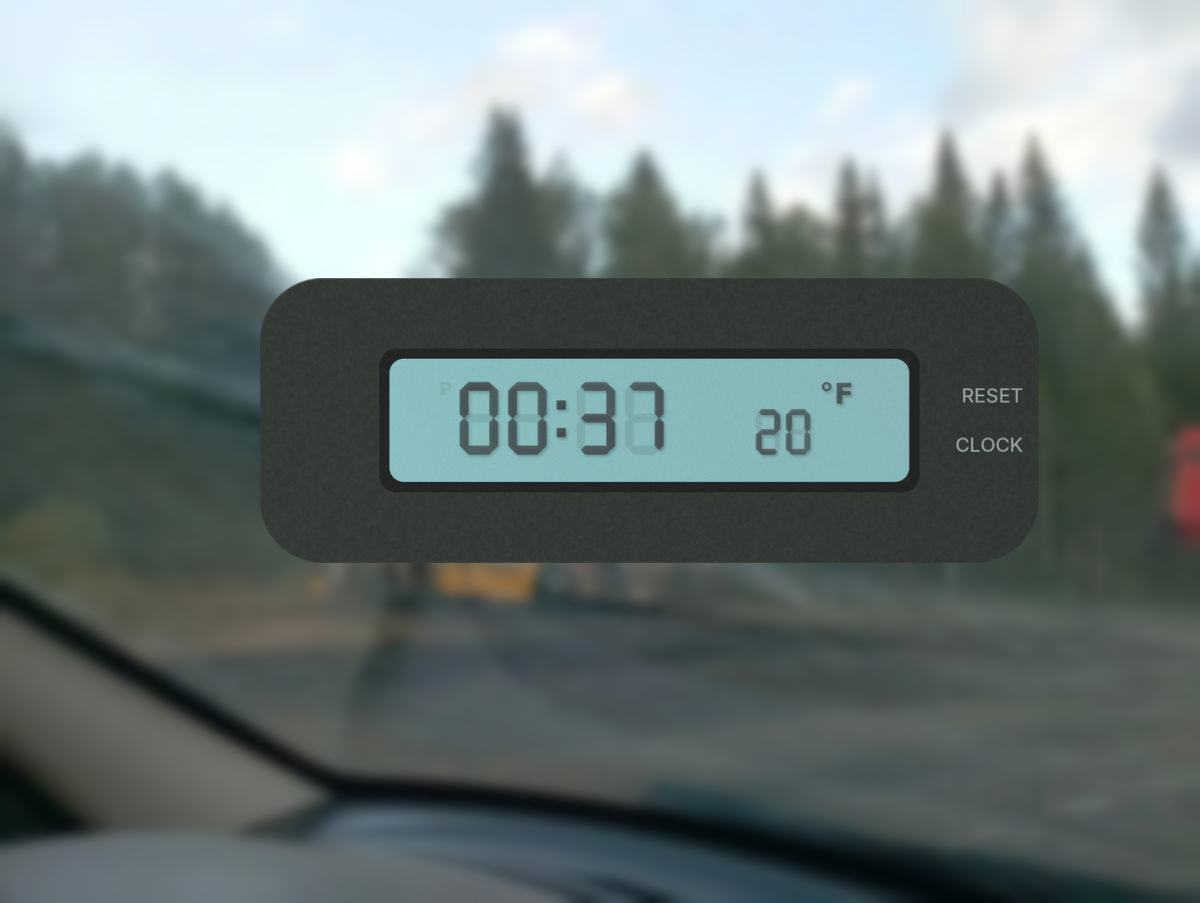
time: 0:37
